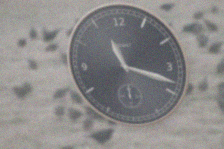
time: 11:18
